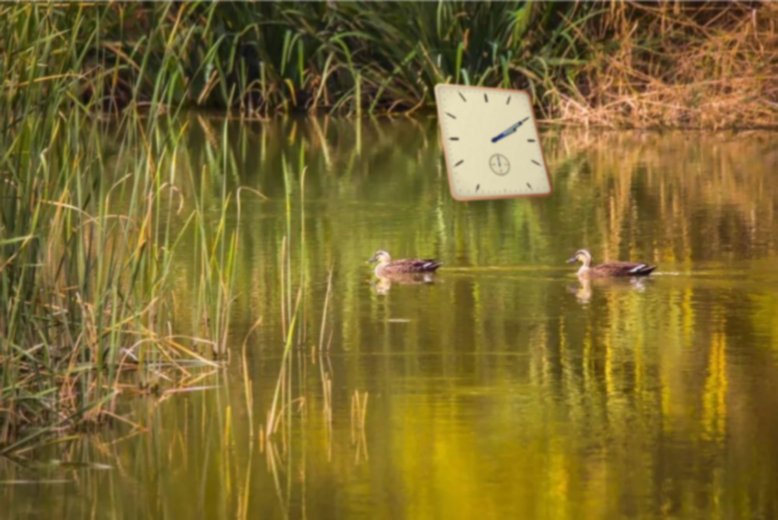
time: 2:10
